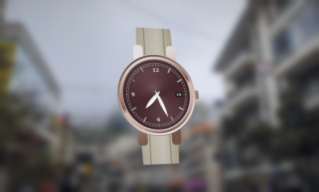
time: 7:26
